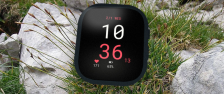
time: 10:36
